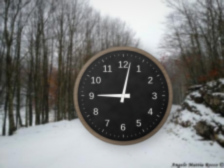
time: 9:02
